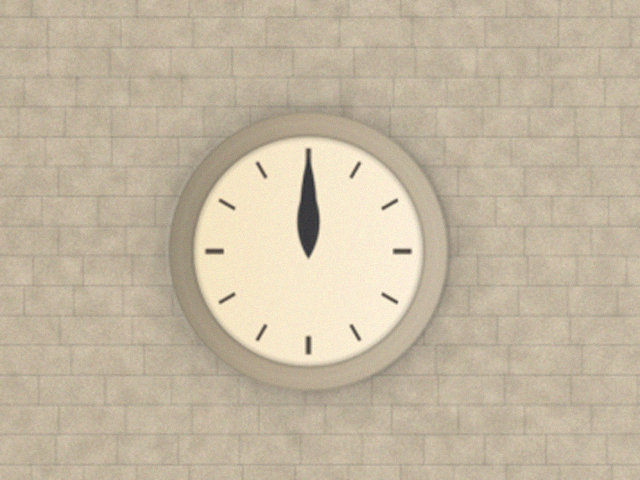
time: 12:00
